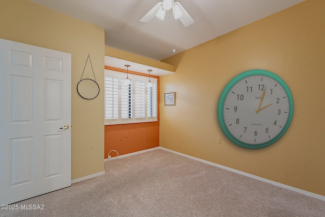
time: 2:02
